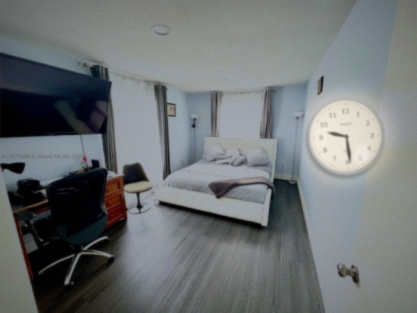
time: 9:29
